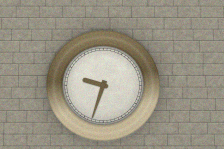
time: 9:33
